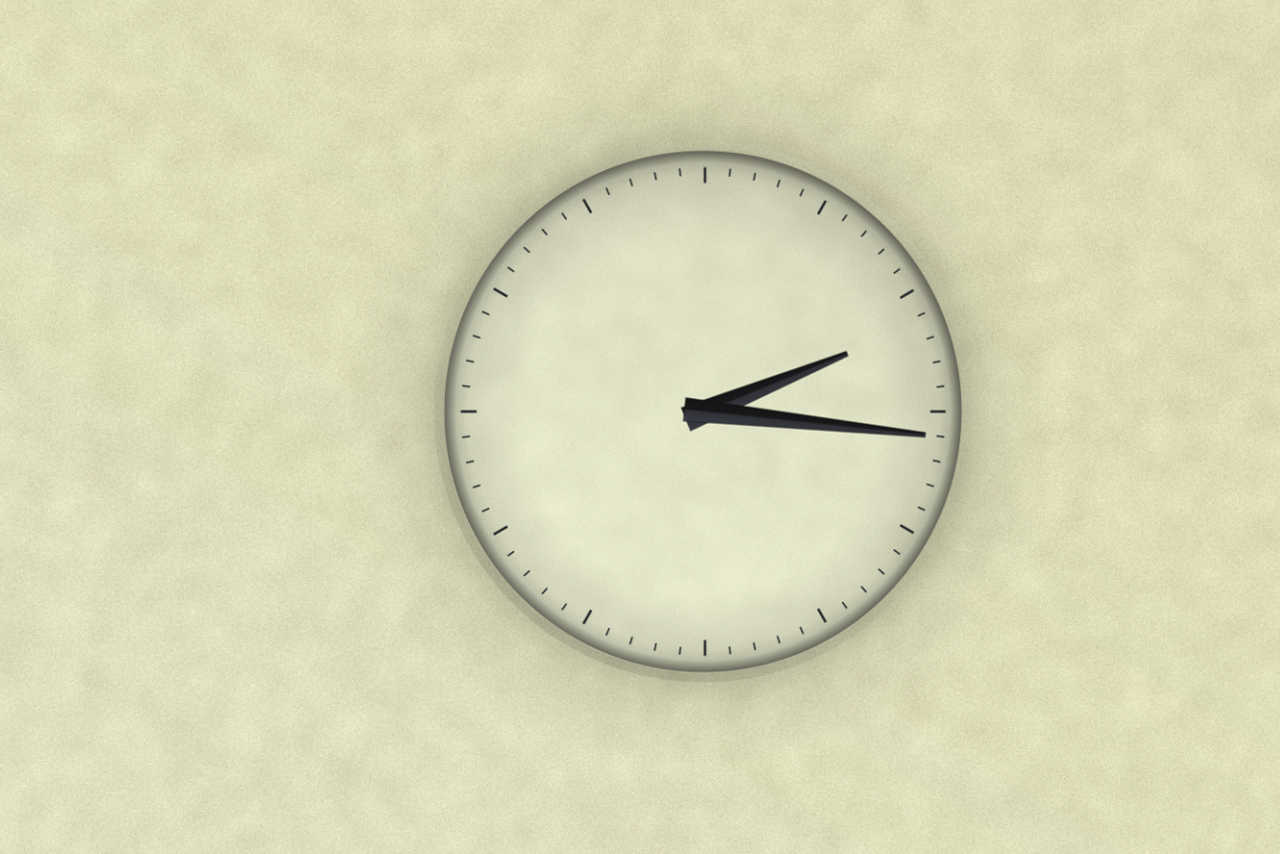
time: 2:16
